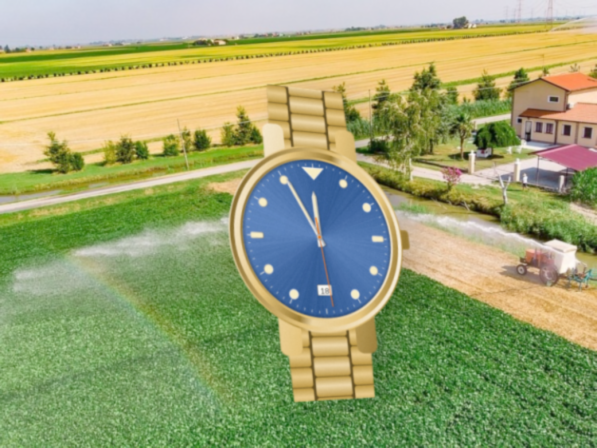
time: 11:55:29
